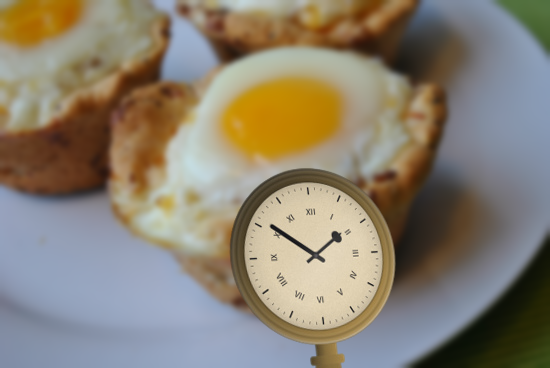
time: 1:51
